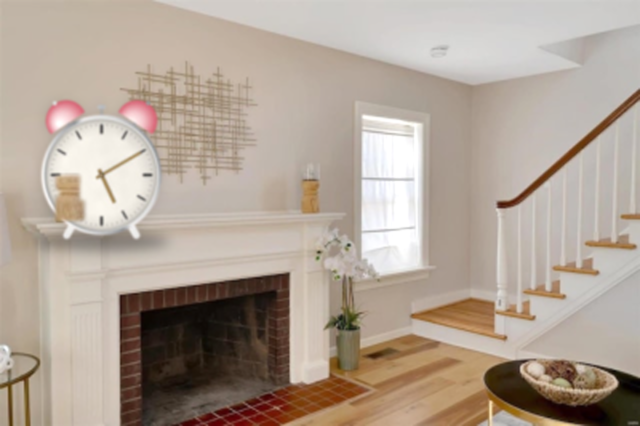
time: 5:10
